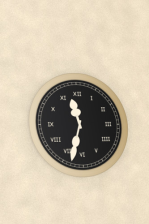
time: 11:33
